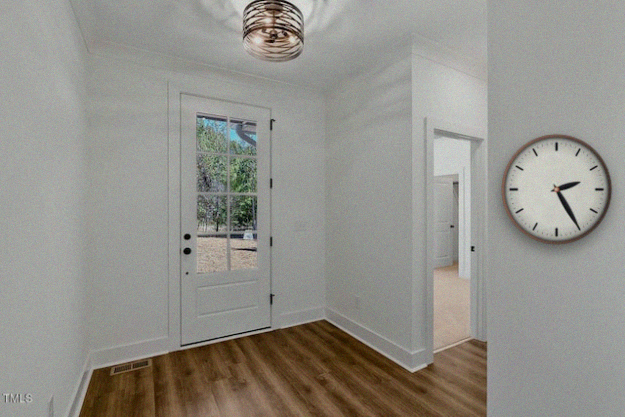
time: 2:25
